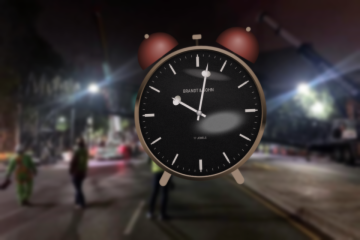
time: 10:02
